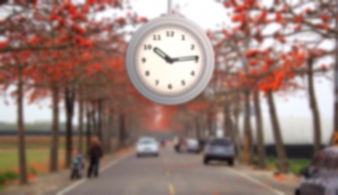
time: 10:14
